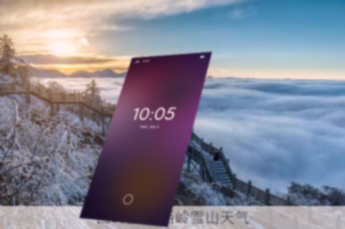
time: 10:05
